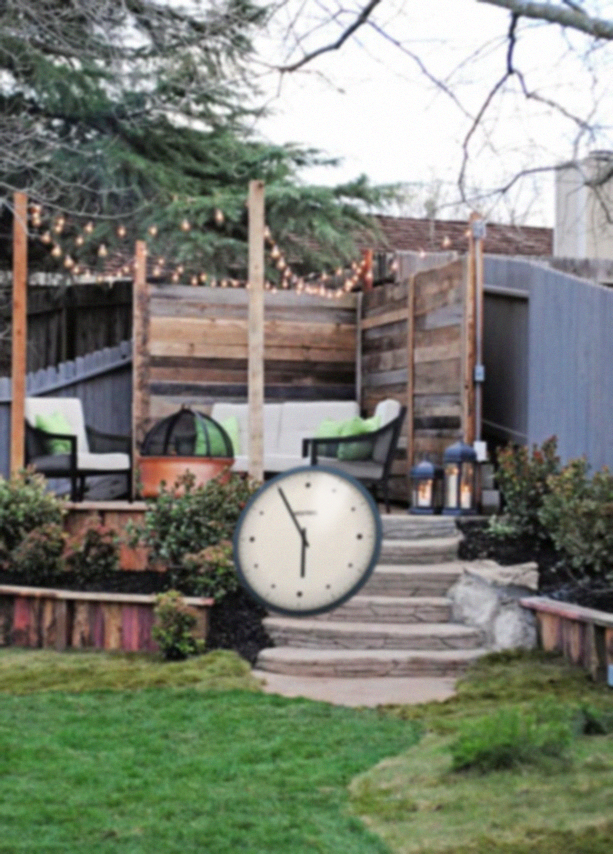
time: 5:55
